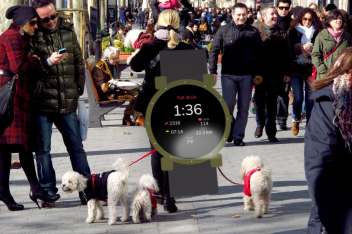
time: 1:36
